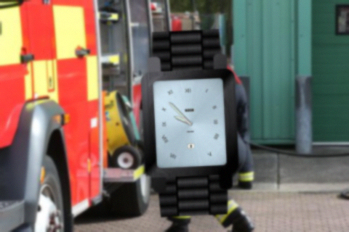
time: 9:53
